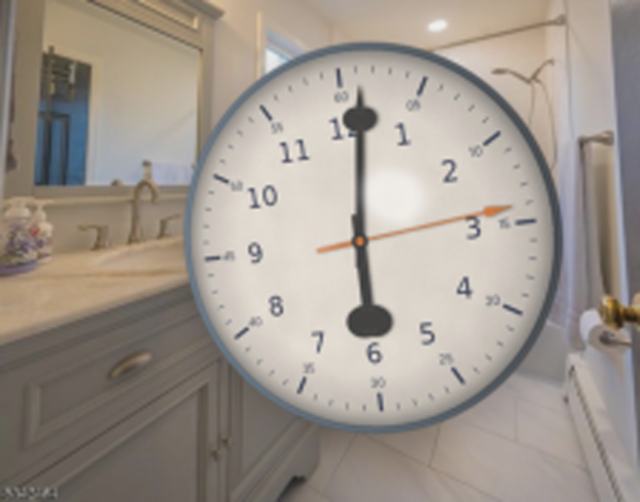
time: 6:01:14
